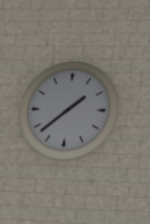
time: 1:38
